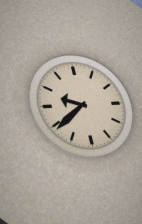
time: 9:39
